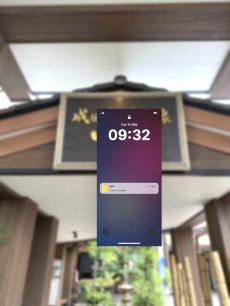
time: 9:32
